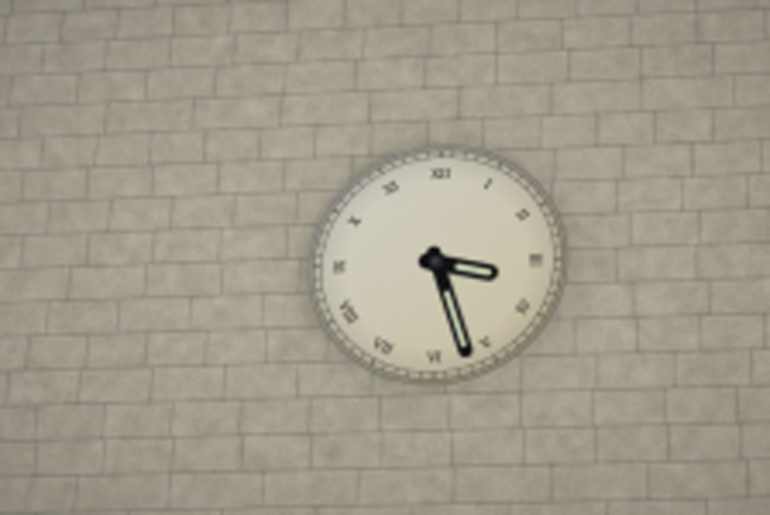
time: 3:27
